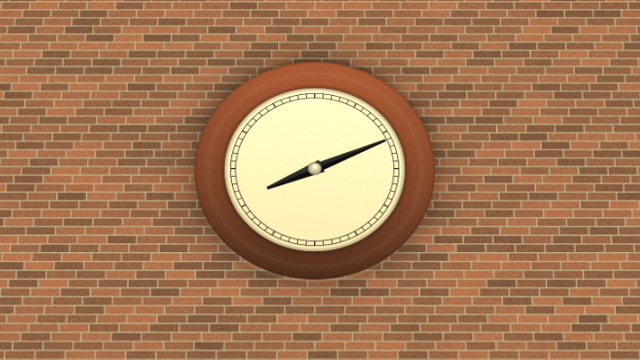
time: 8:11
